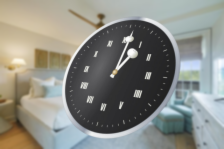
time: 1:01
